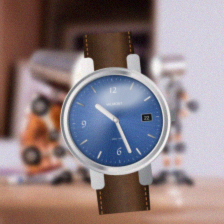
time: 10:27
